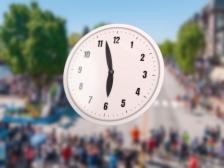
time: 5:57
